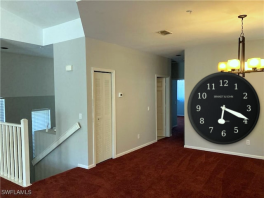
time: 6:19
